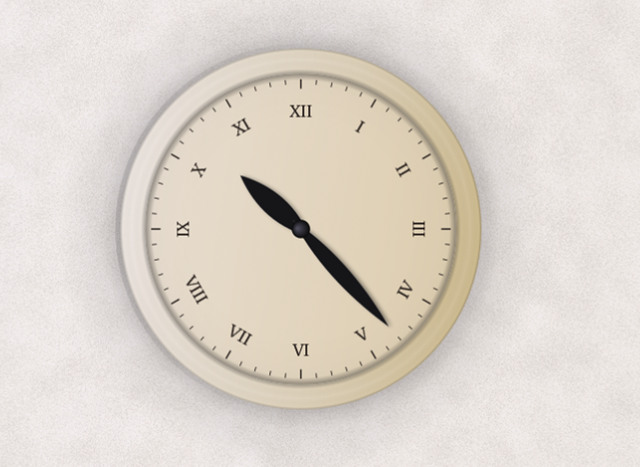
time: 10:23
